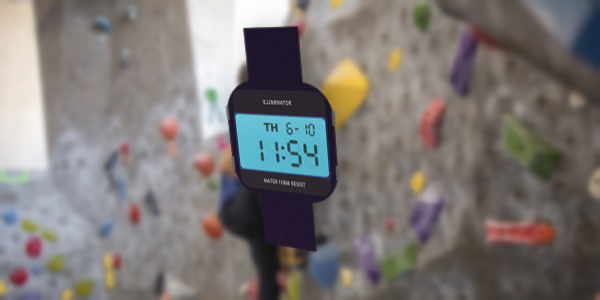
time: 11:54
